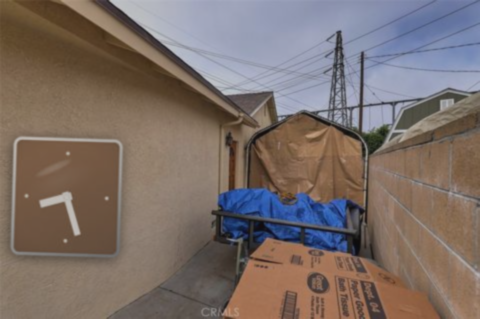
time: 8:27
